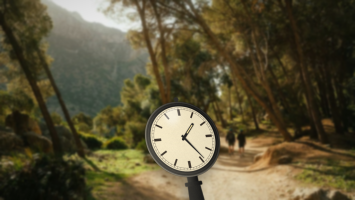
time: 1:24
